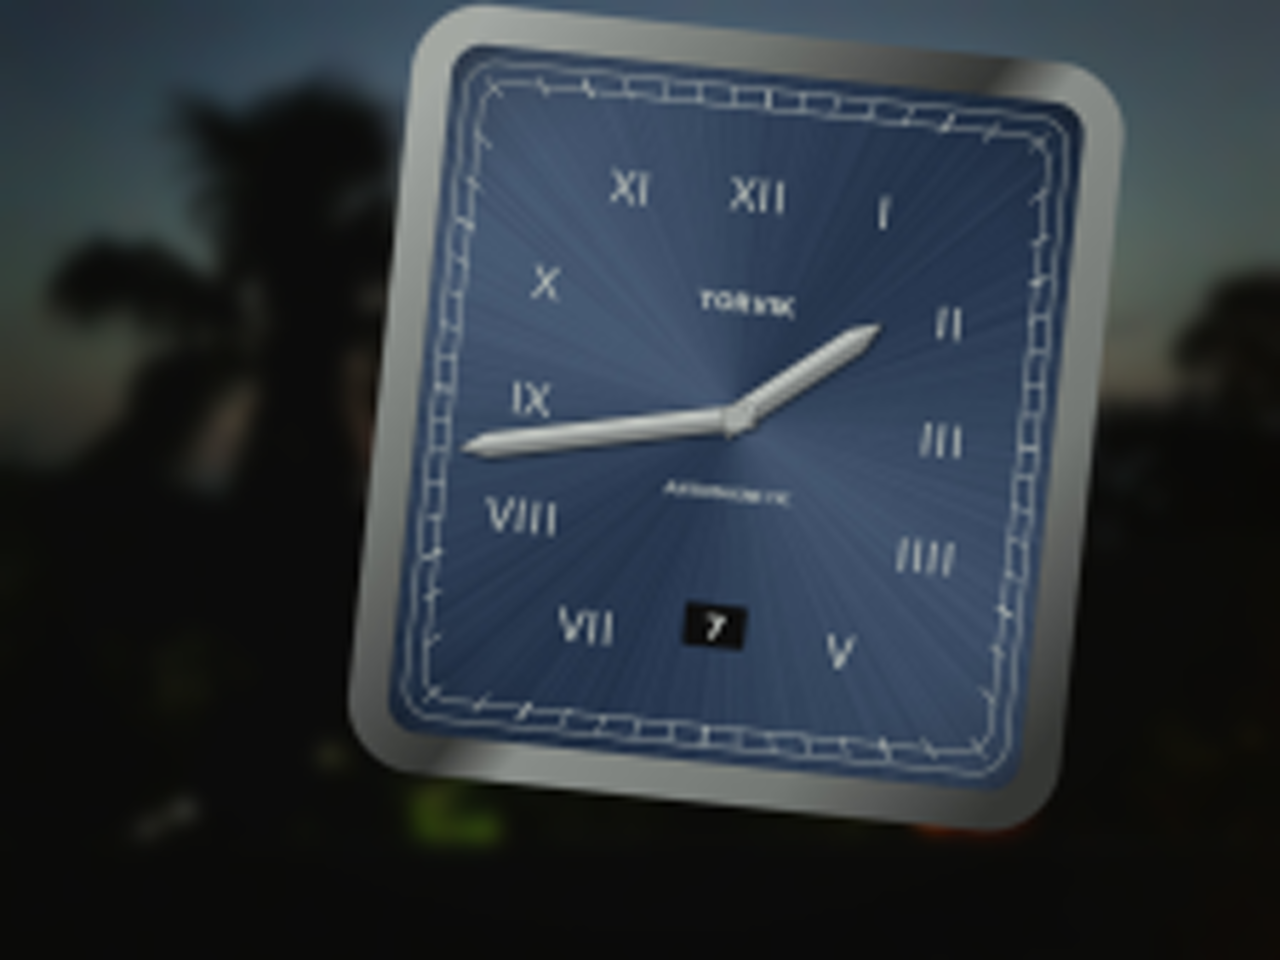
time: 1:43
